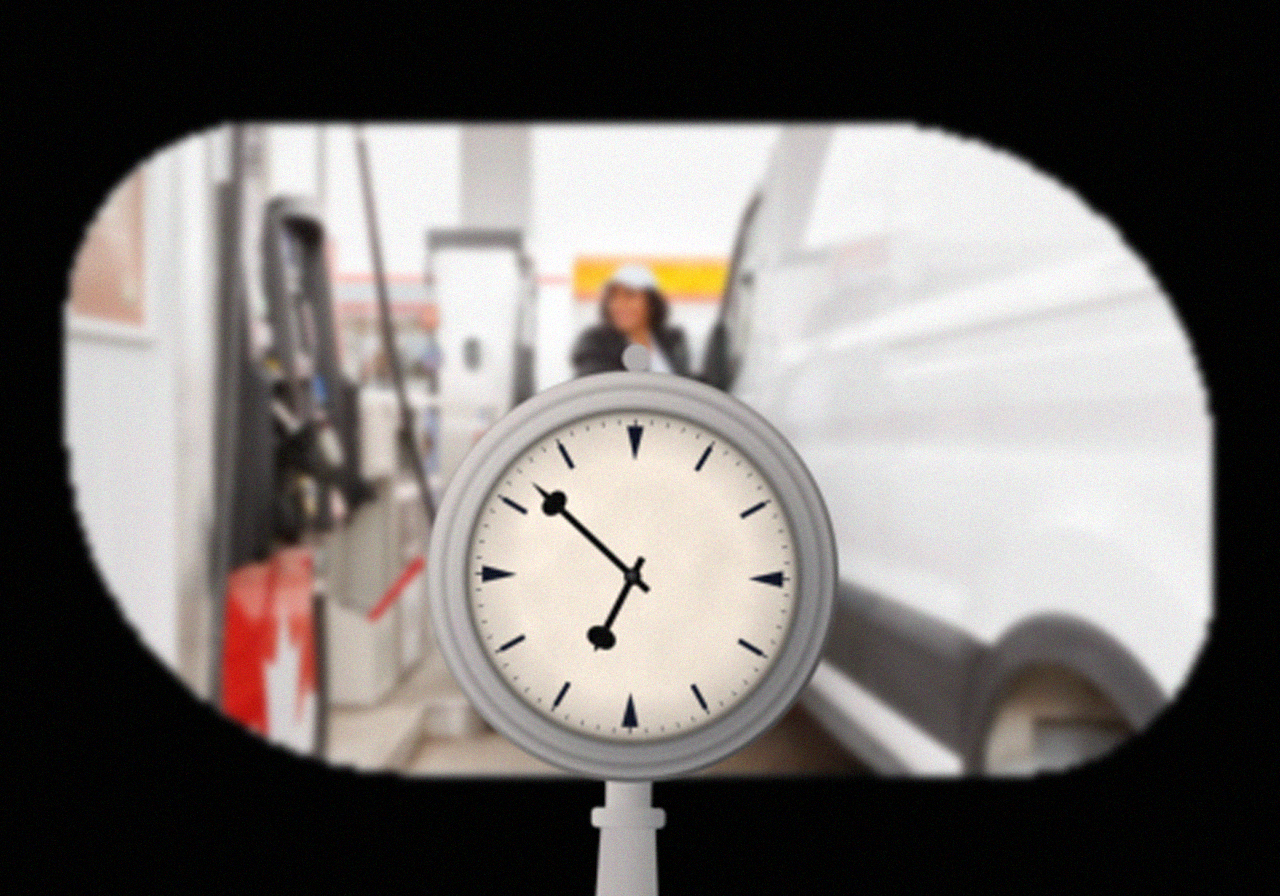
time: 6:52
